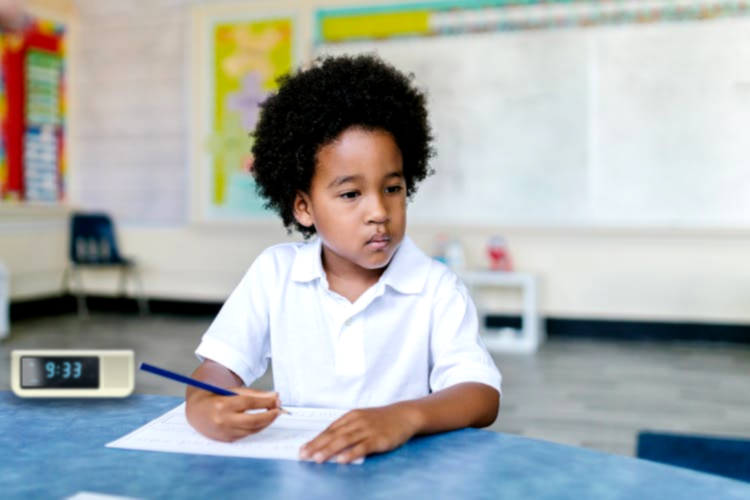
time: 9:33
